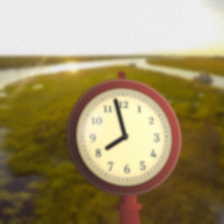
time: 7:58
